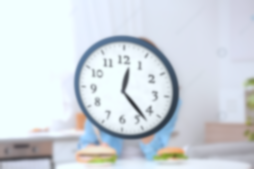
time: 12:23
